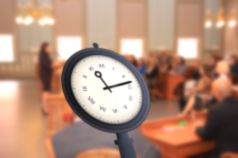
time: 11:13
